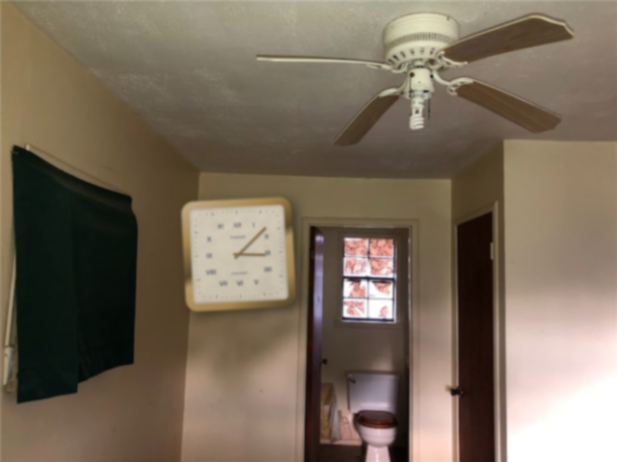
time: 3:08
